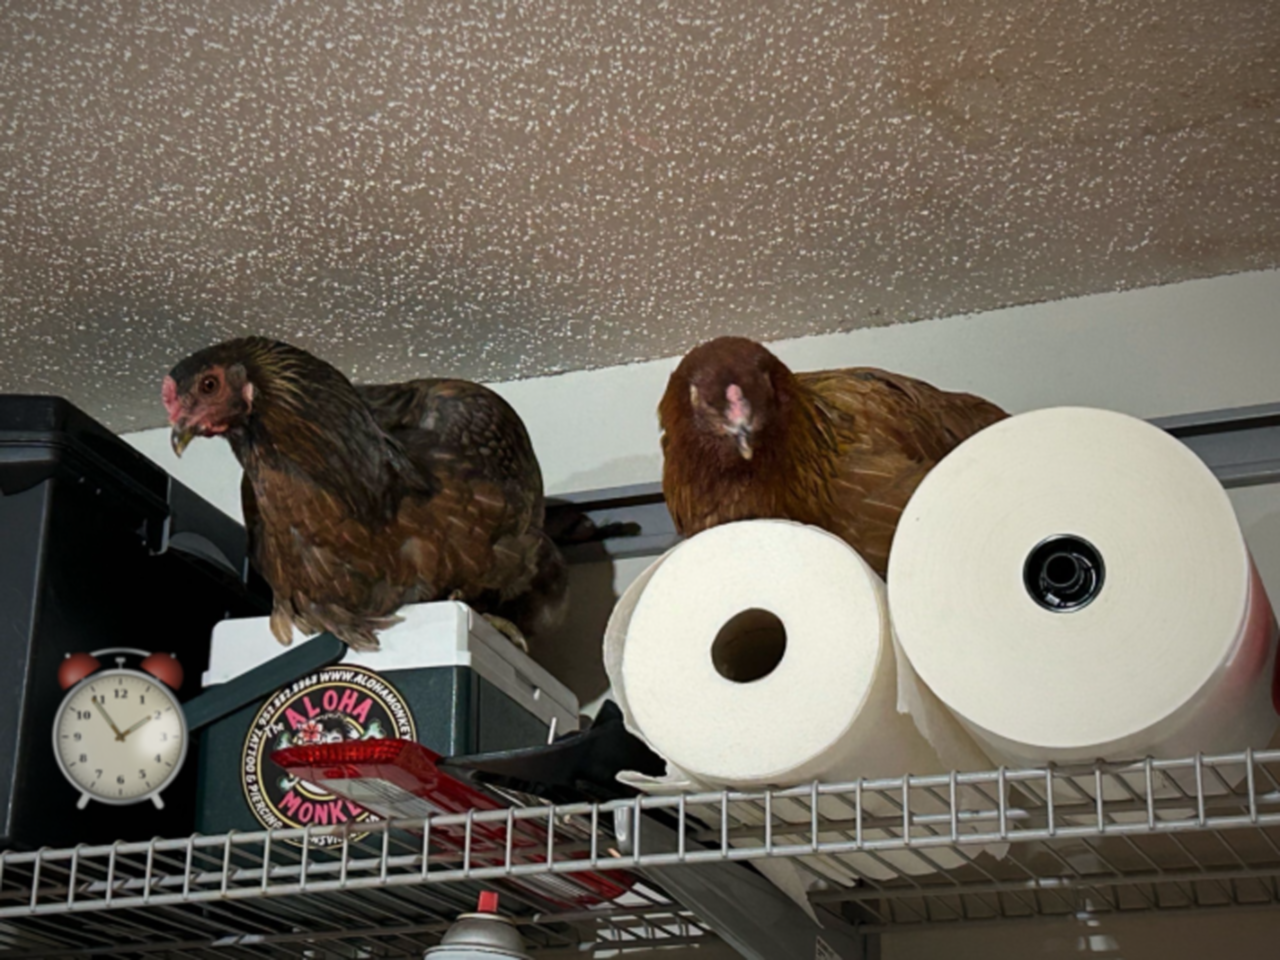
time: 1:54
